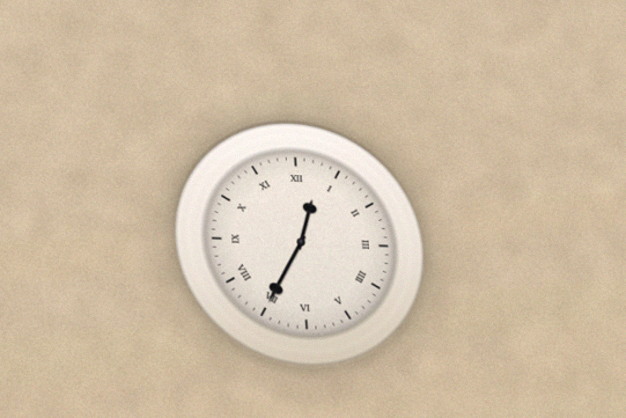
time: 12:35
